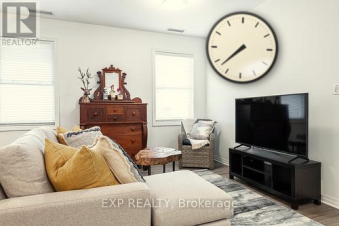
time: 7:38
